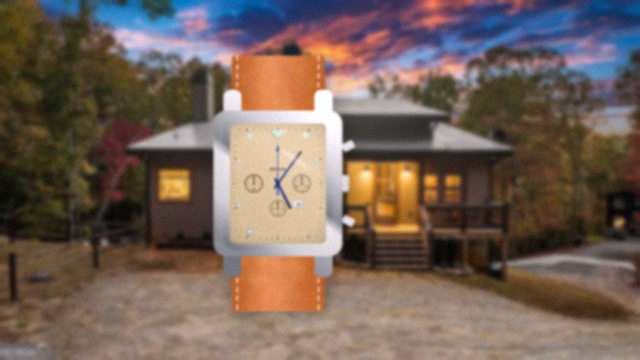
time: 5:06
